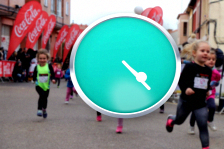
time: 4:23
